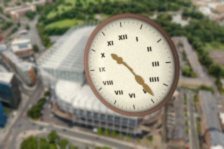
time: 10:24
